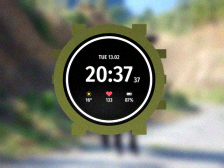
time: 20:37:37
